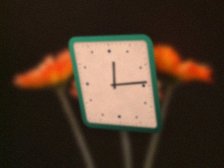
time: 12:14
